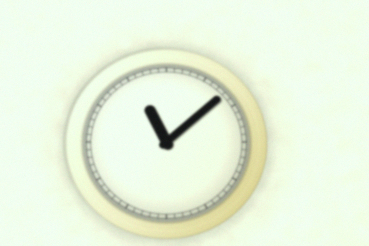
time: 11:08
